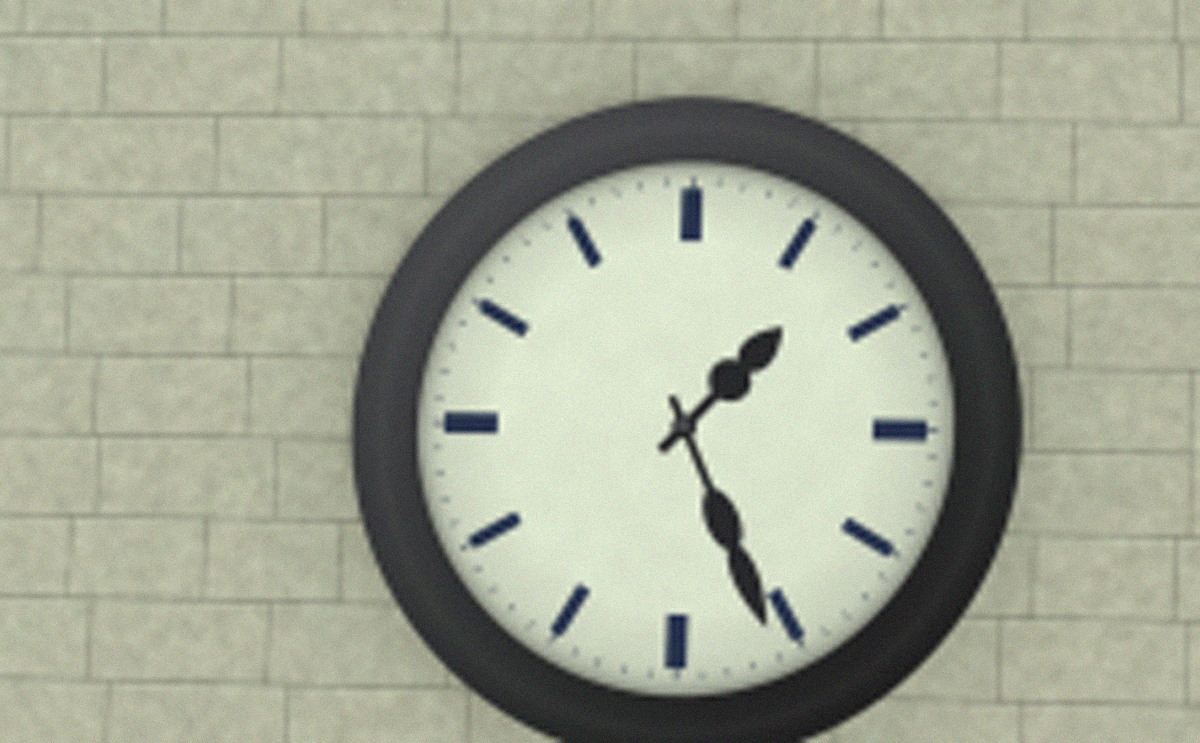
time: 1:26
